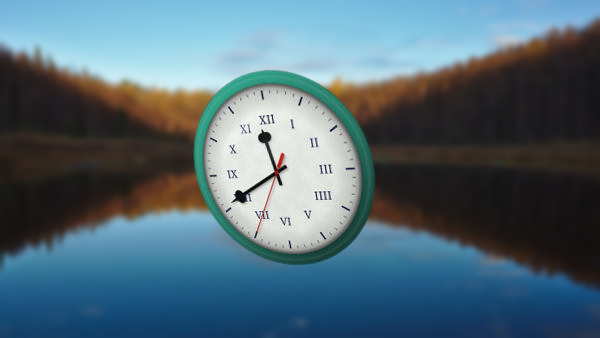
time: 11:40:35
